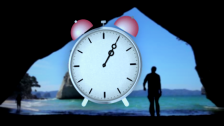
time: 1:05
